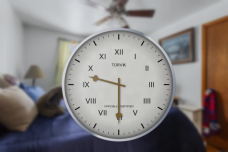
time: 9:30
